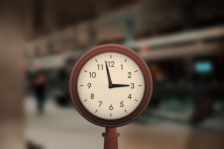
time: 2:58
